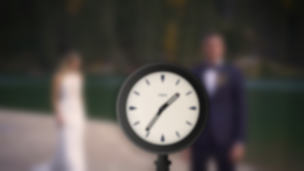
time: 1:36
